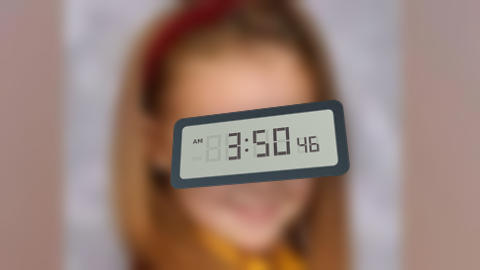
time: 3:50:46
